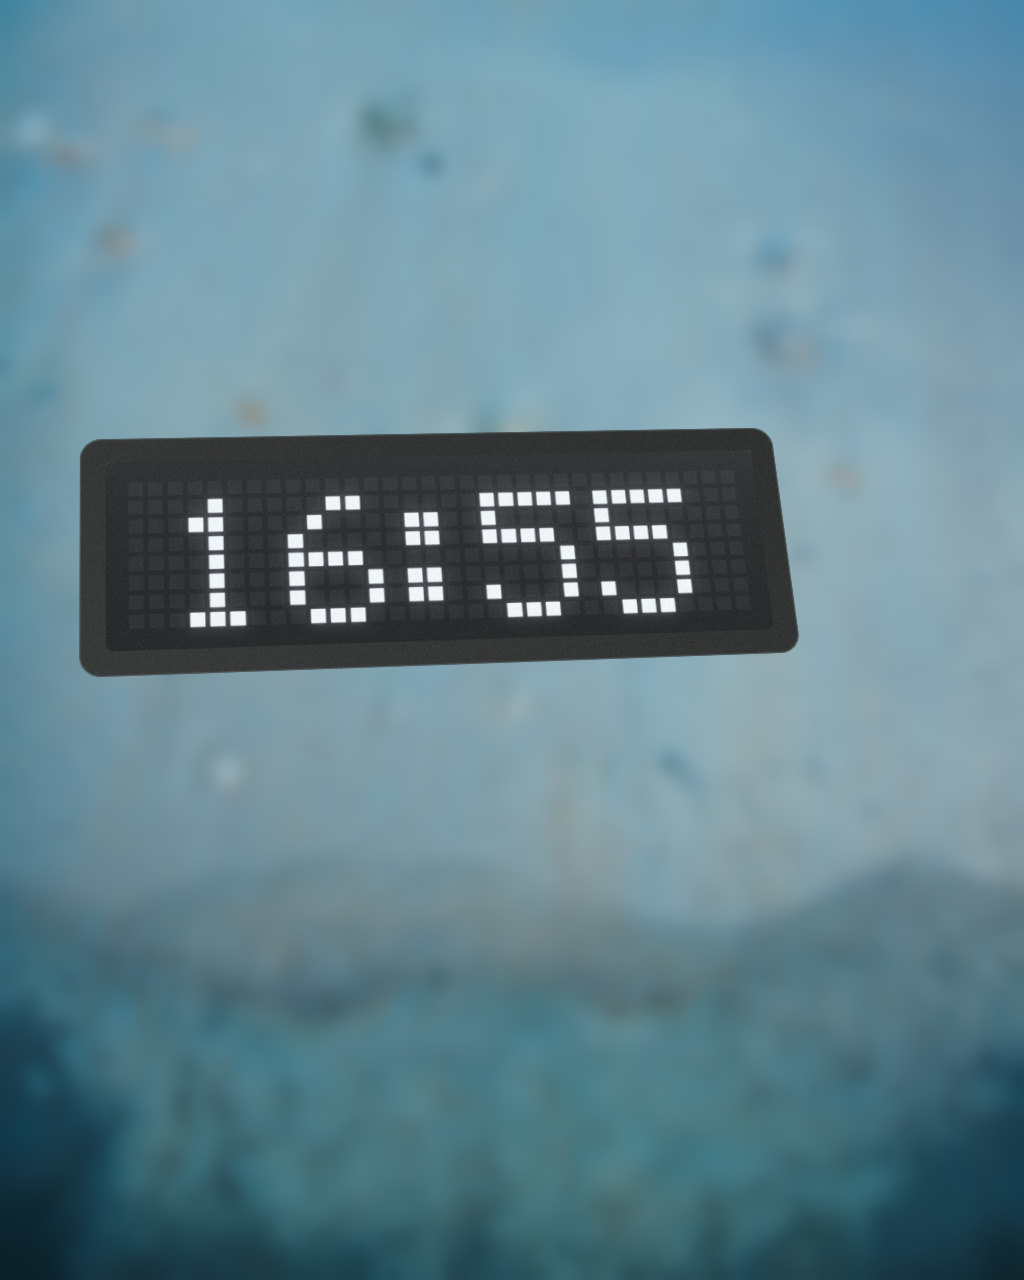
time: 16:55
